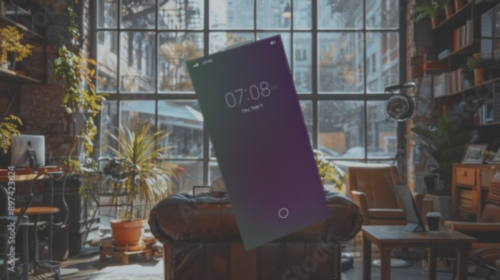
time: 7:08
